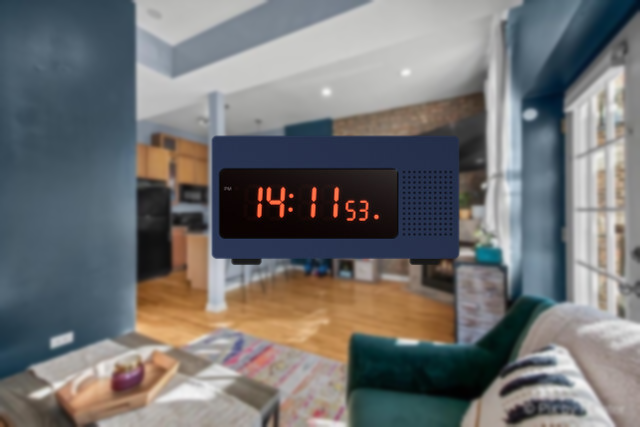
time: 14:11:53
